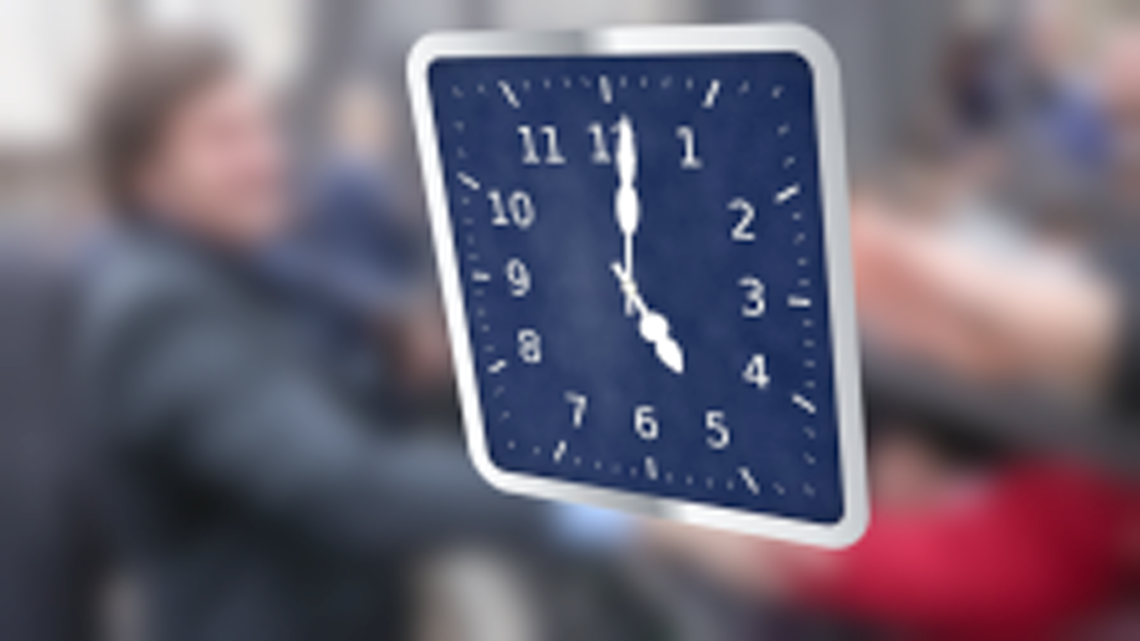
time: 5:01
